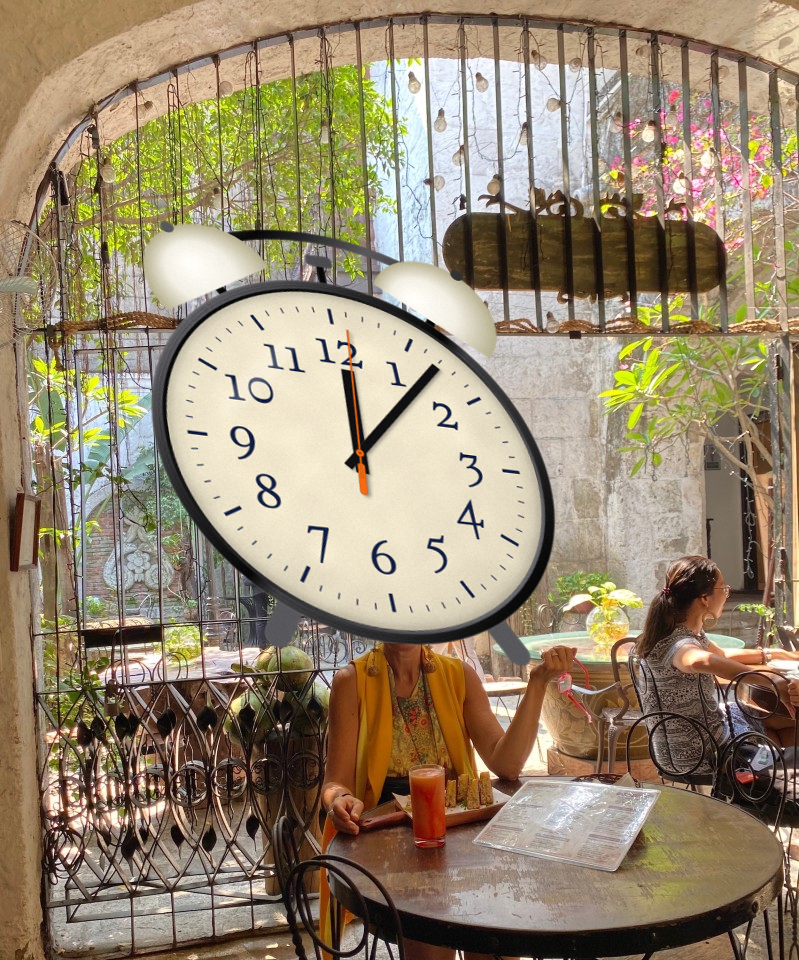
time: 12:07:01
